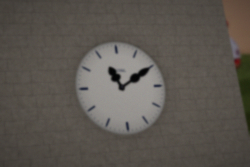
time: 11:10
